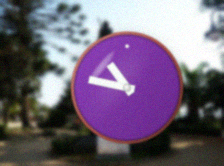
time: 10:47
